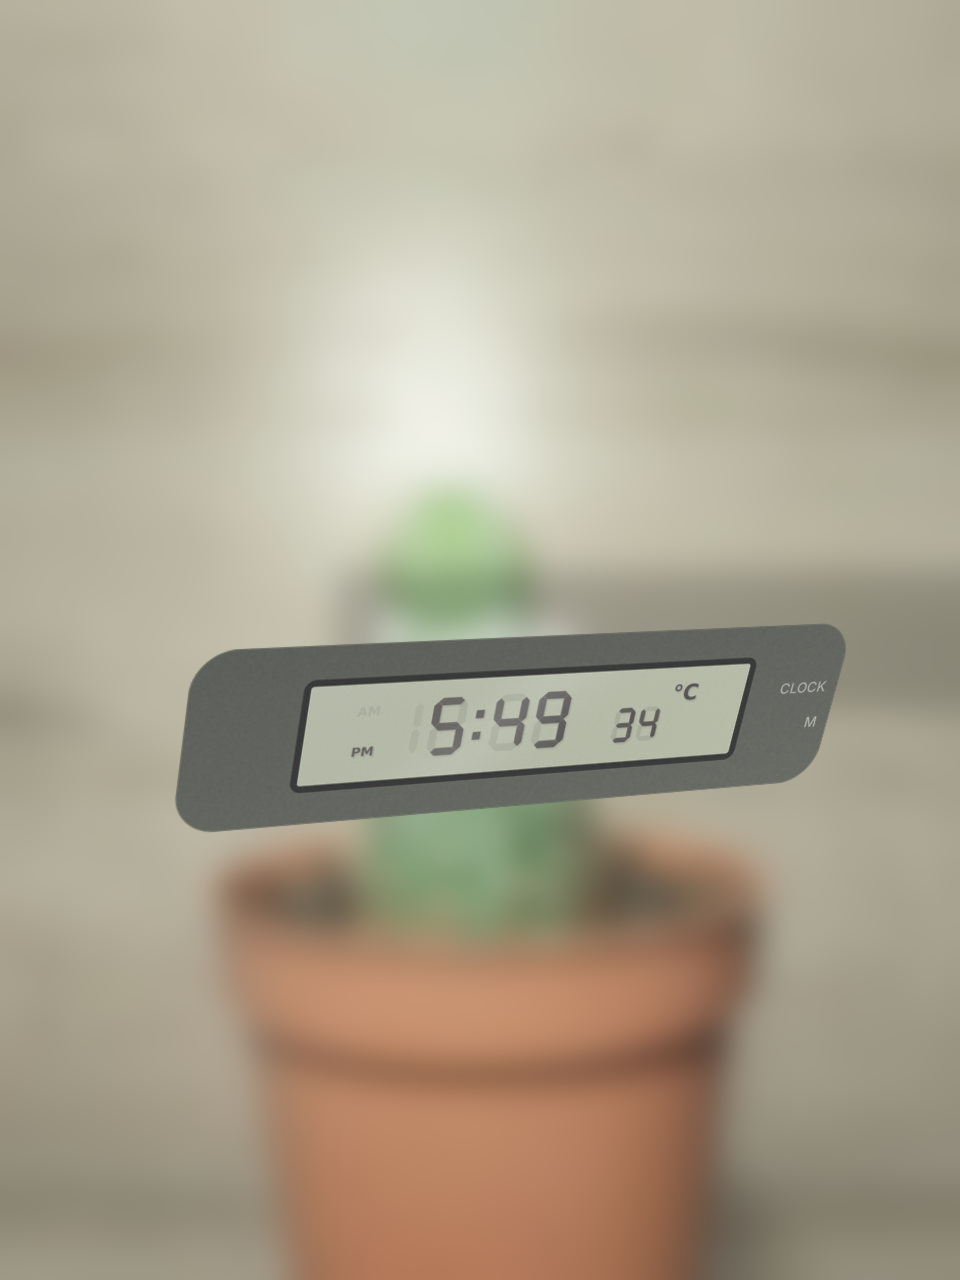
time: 5:49
